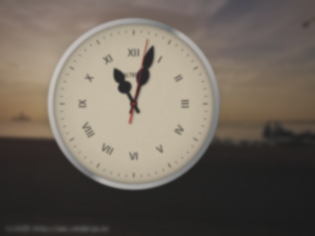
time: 11:03:02
